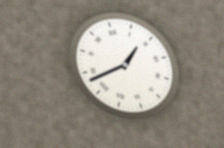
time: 1:43
